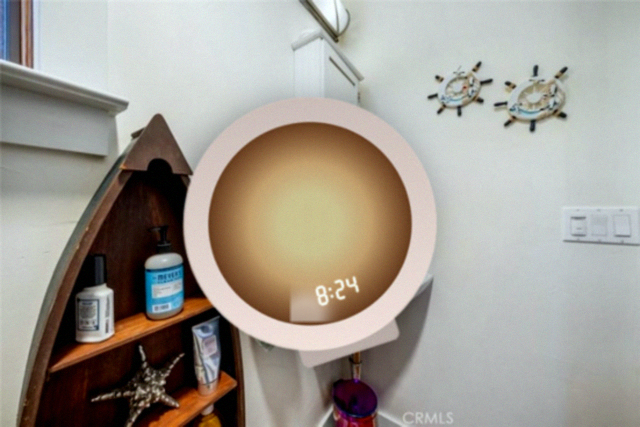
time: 8:24
